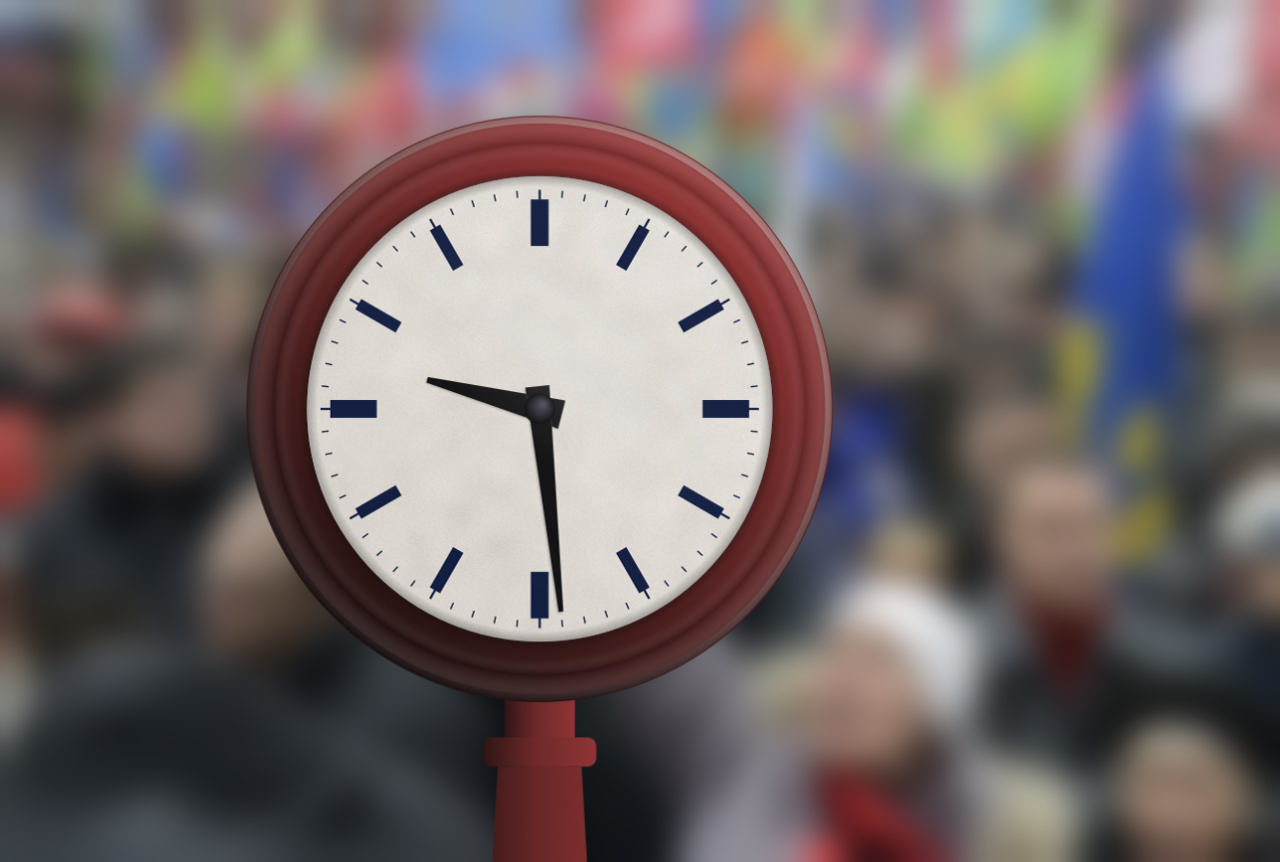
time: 9:29
